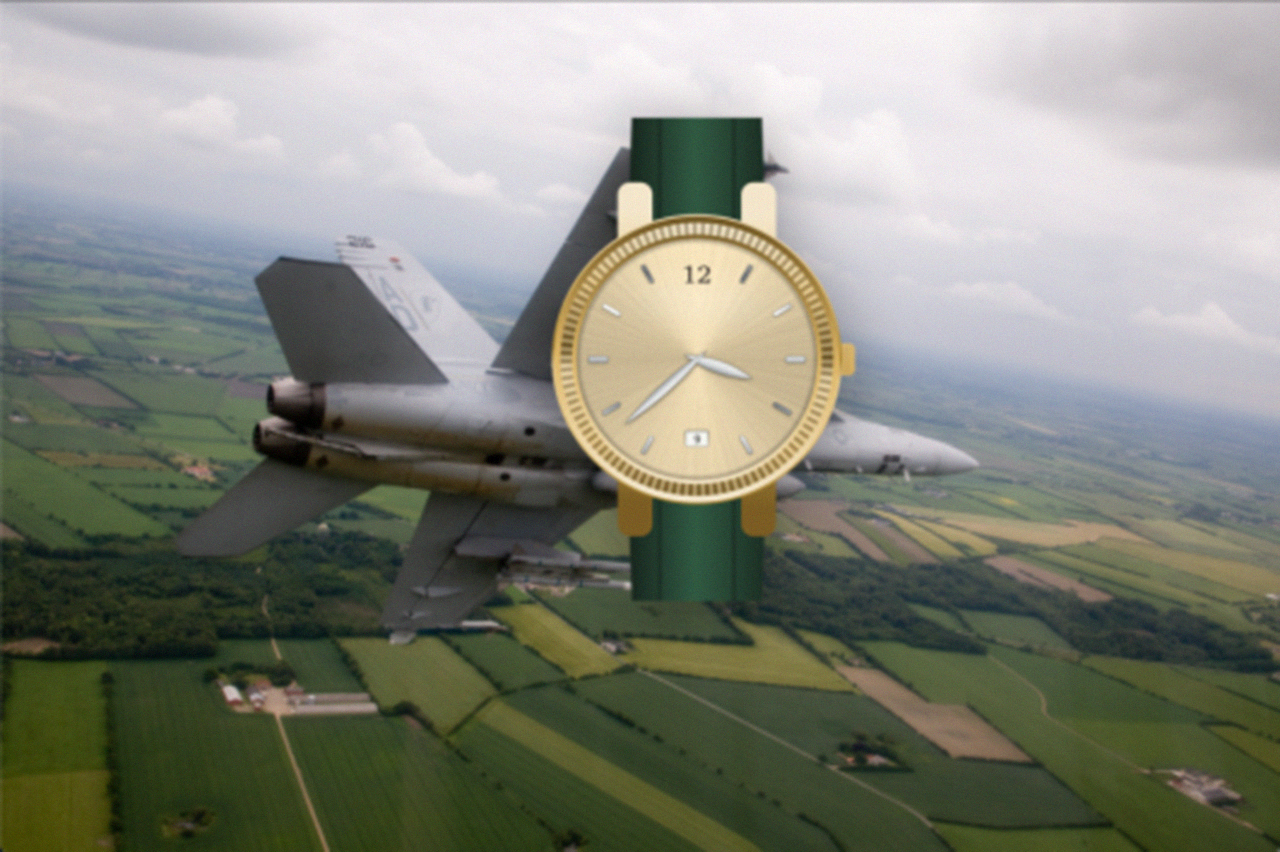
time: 3:38
